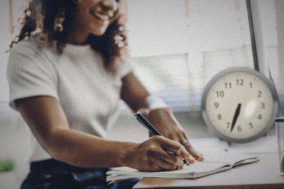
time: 6:33
